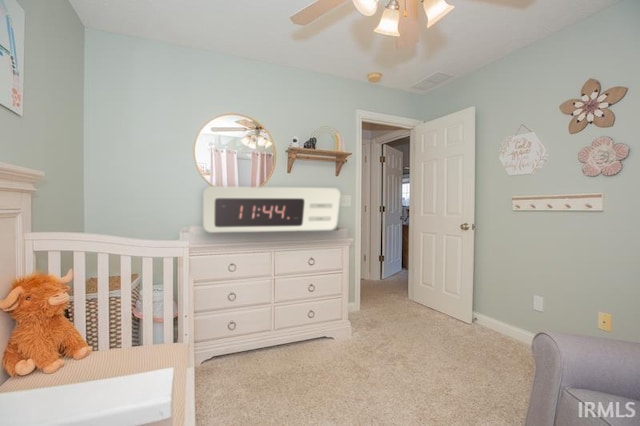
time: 11:44
